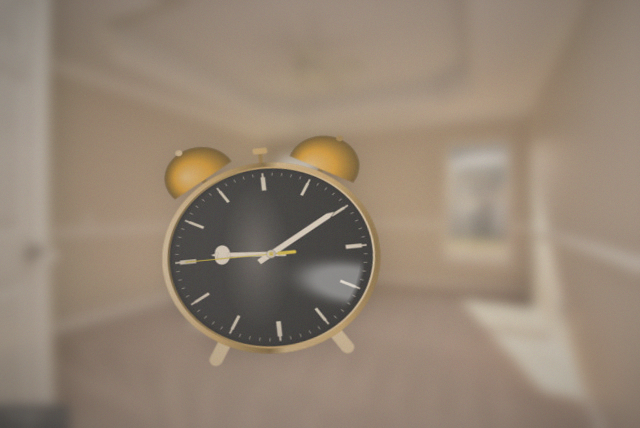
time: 9:09:45
